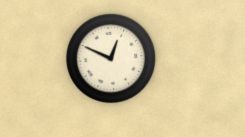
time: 12:50
